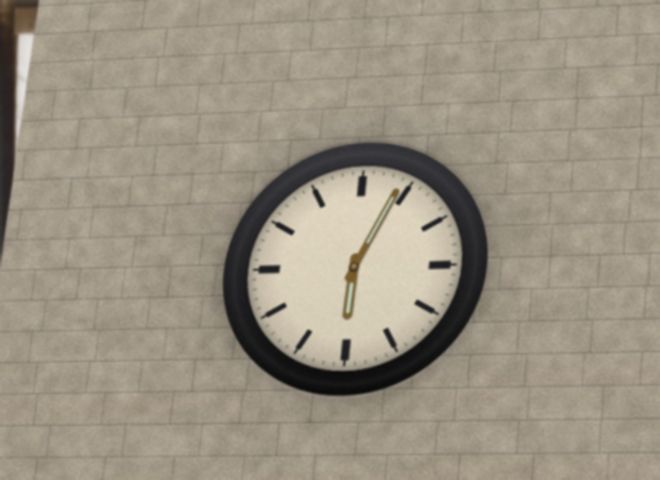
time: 6:04
